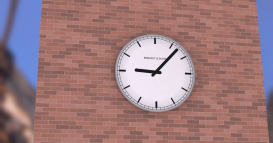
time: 9:07
